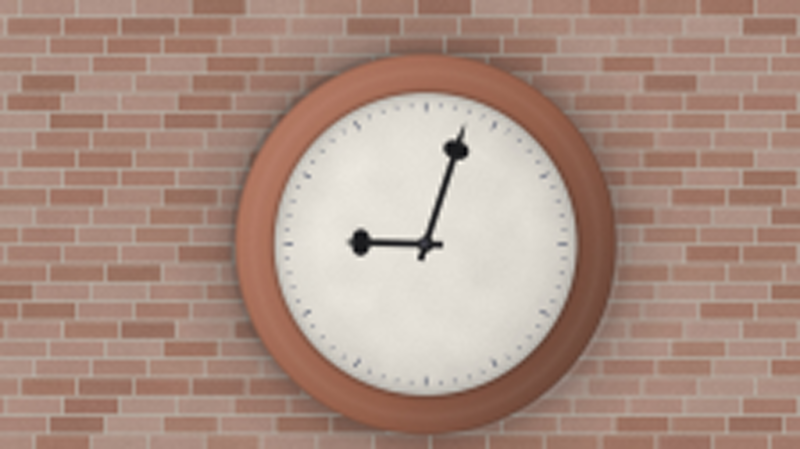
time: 9:03
